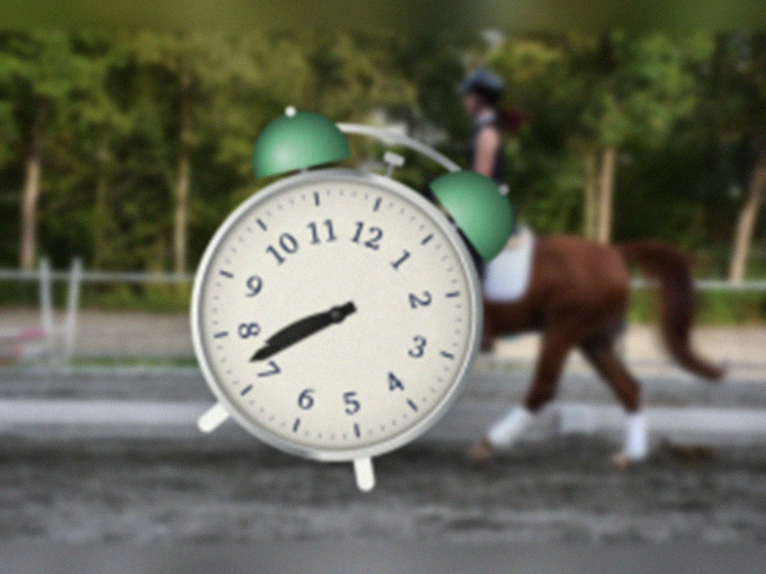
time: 7:37
